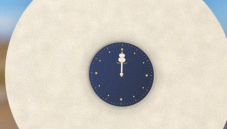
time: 12:00
